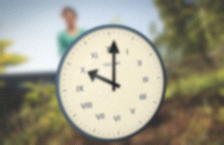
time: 10:01
